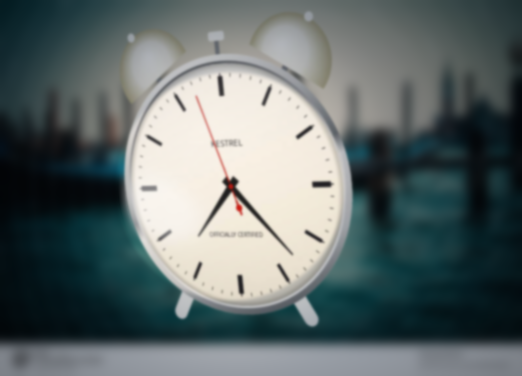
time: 7:22:57
